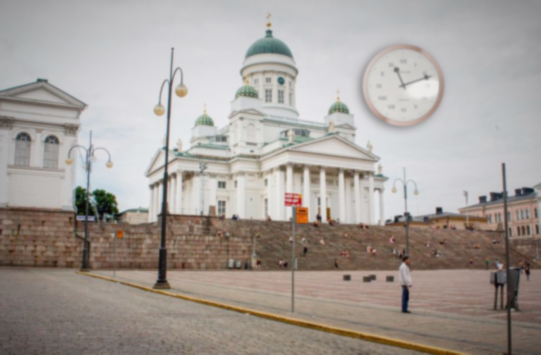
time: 11:12
